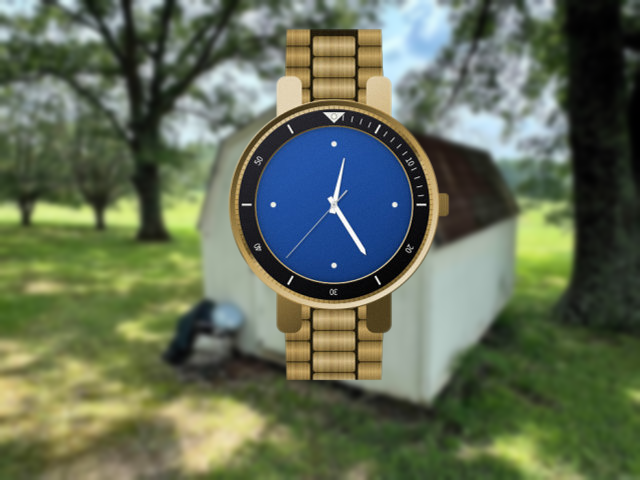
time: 12:24:37
